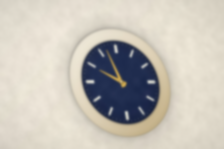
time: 9:57
